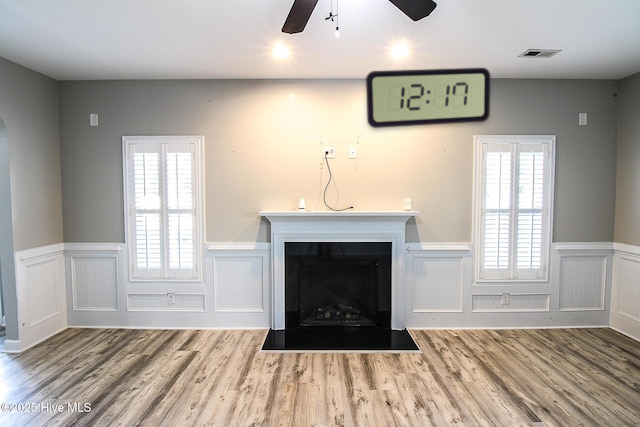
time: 12:17
